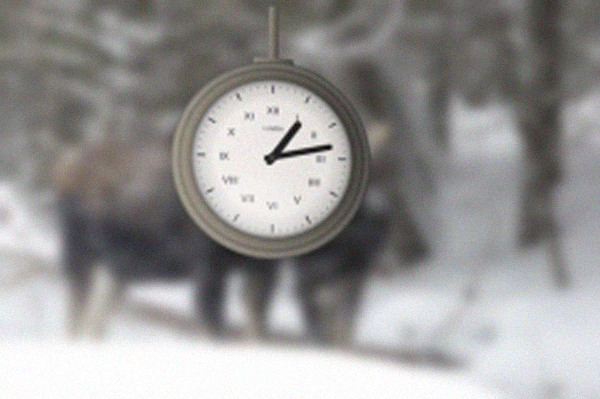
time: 1:13
